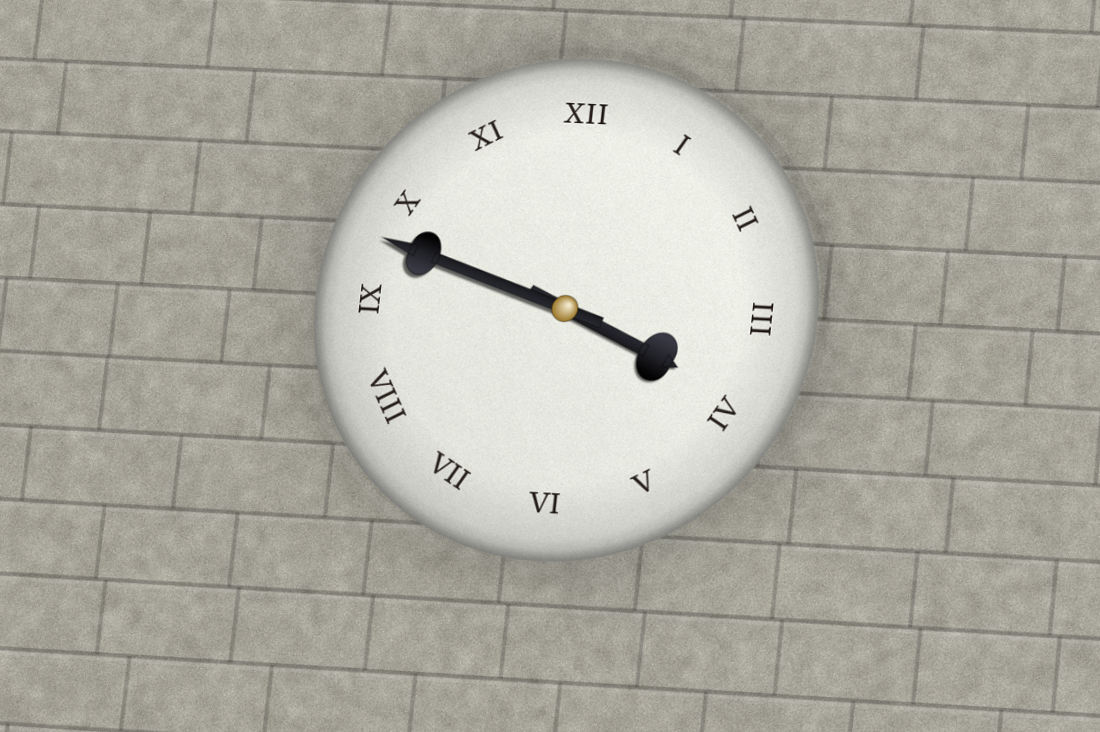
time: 3:48
